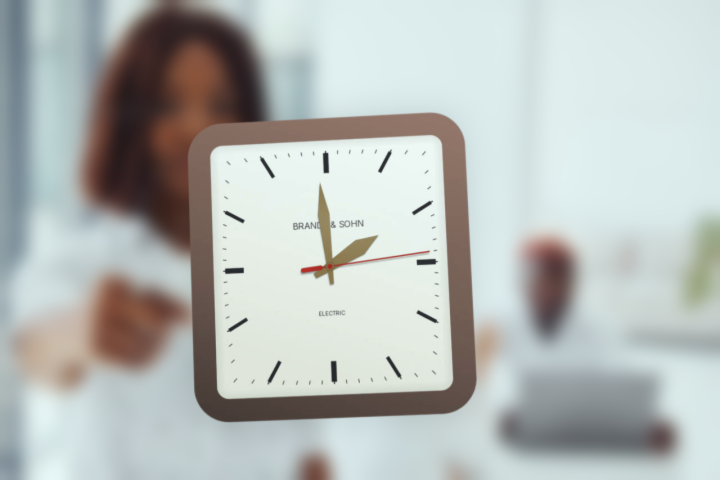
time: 1:59:14
